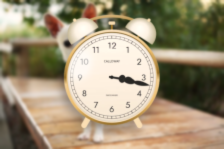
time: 3:17
